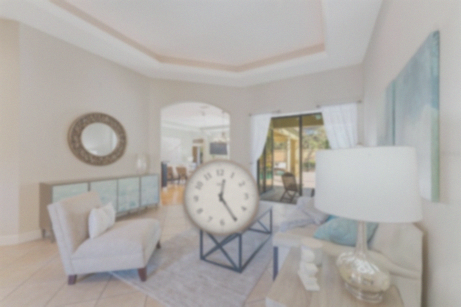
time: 12:25
